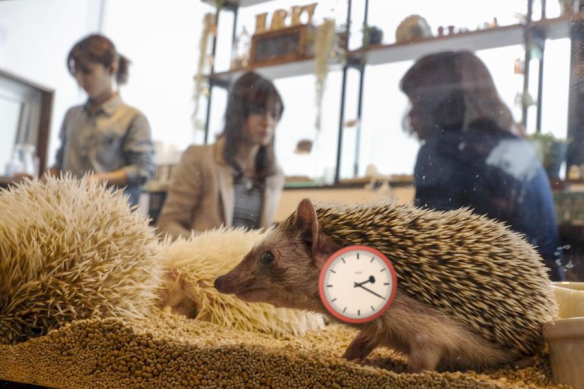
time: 2:20
